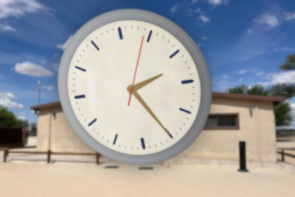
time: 2:25:04
